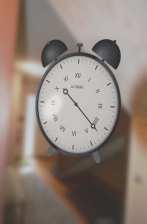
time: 10:22
